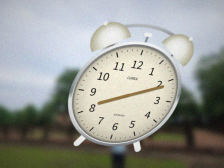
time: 8:11
